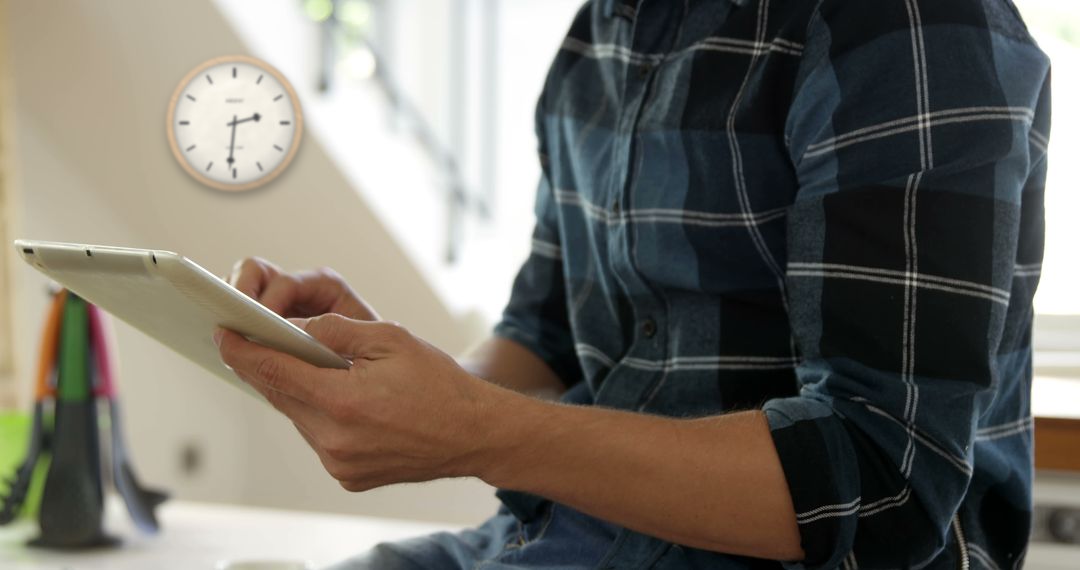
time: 2:31
